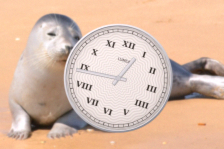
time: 12:44
